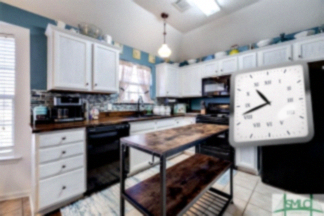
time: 10:42
